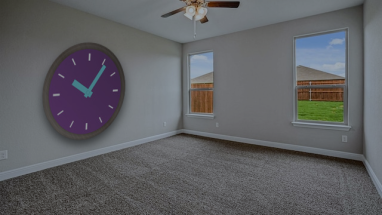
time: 10:06
